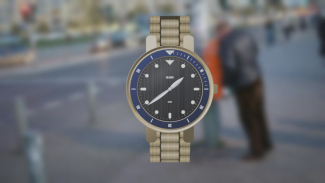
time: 1:39
